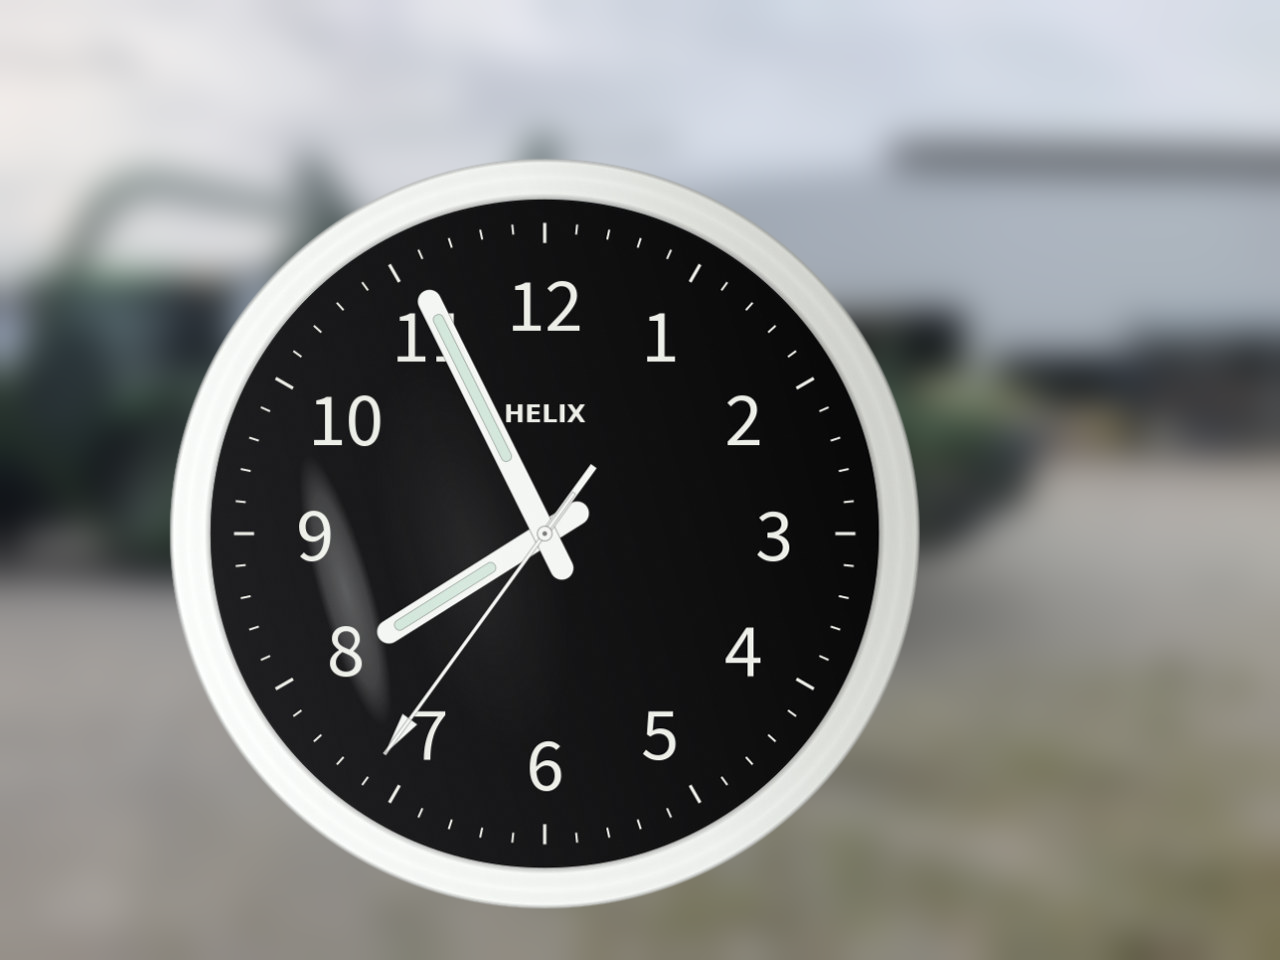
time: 7:55:36
